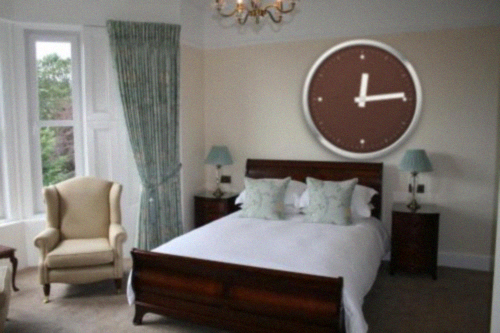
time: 12:14
